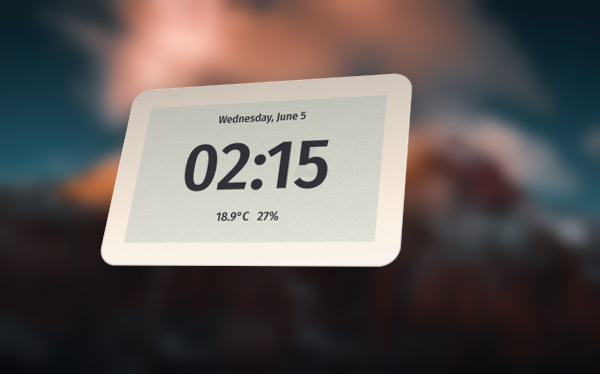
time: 2:15
